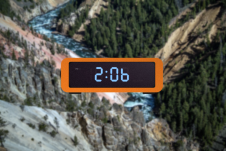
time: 2:06
